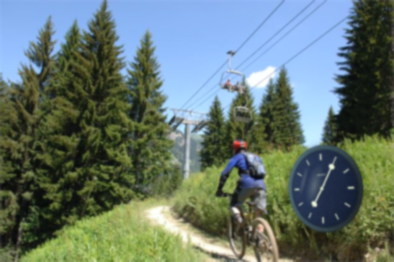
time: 7:05
